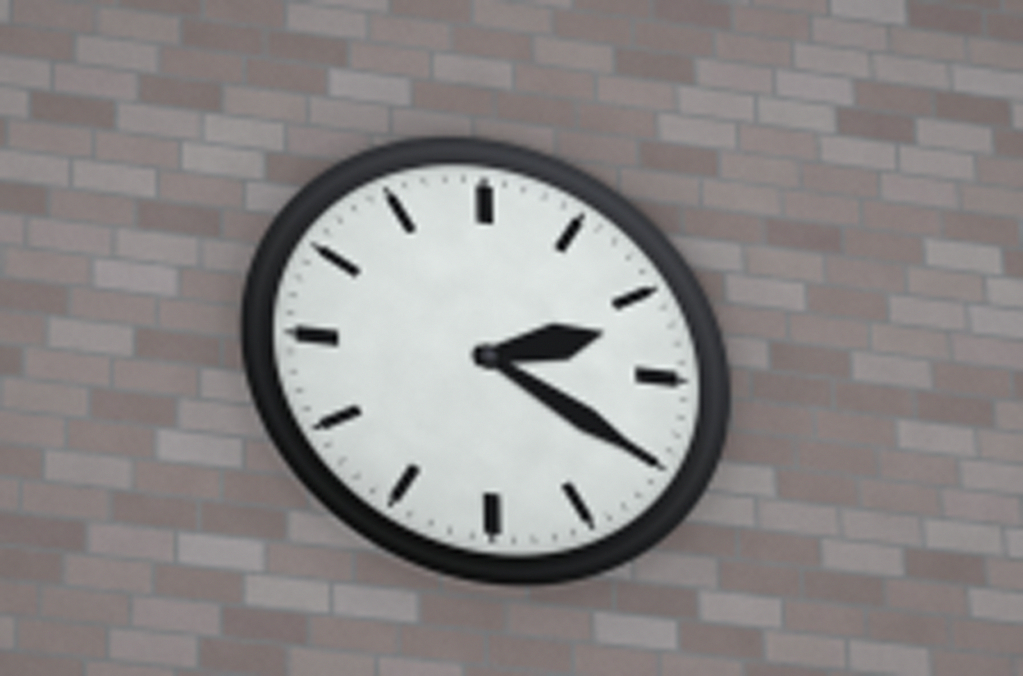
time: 2:20
